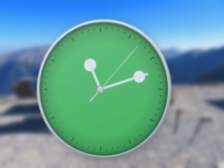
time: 11:12:07
